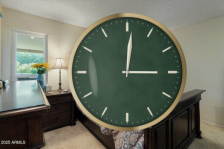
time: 3:01
